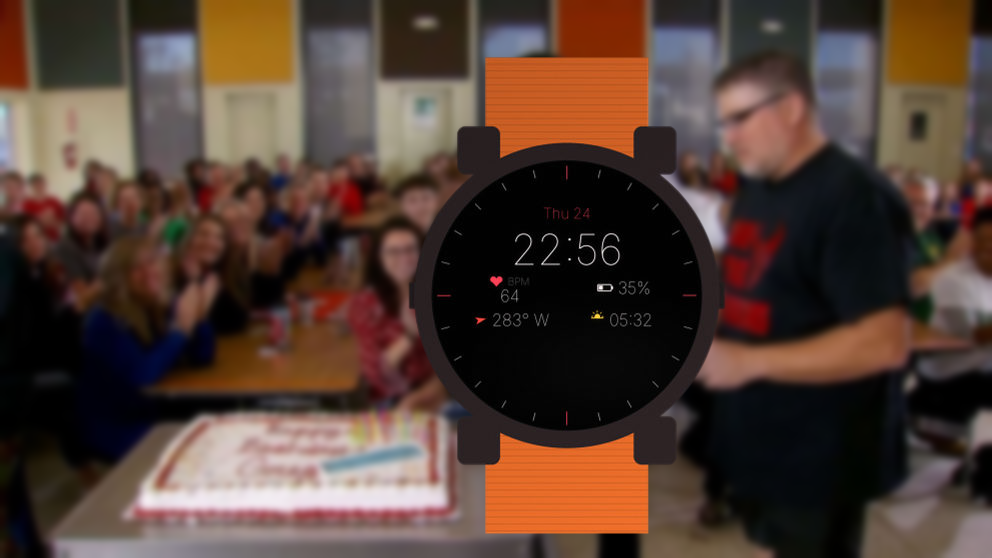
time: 22:56
